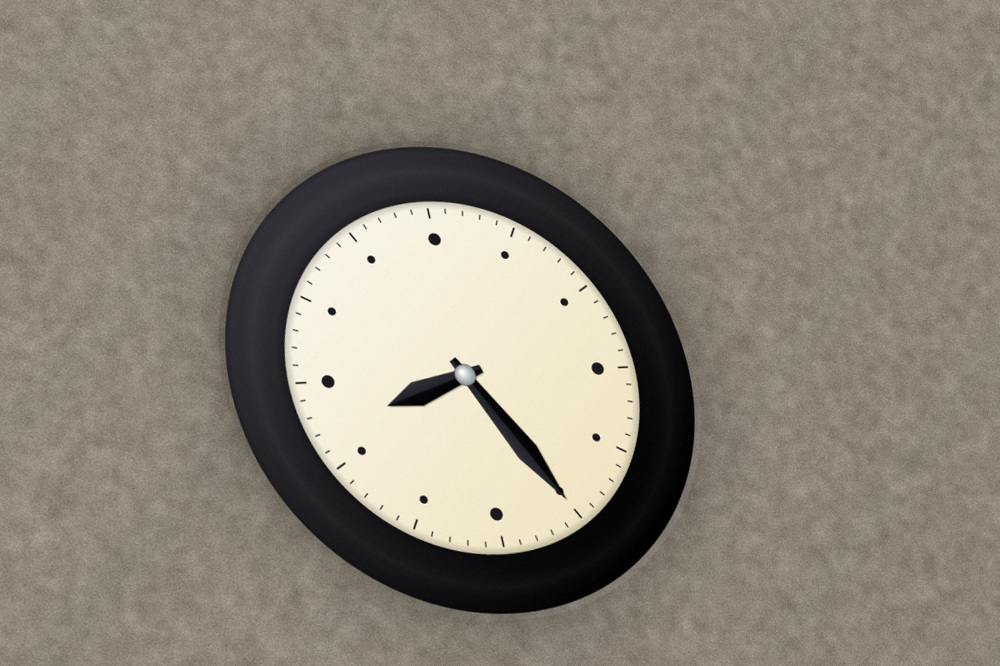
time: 8:25
